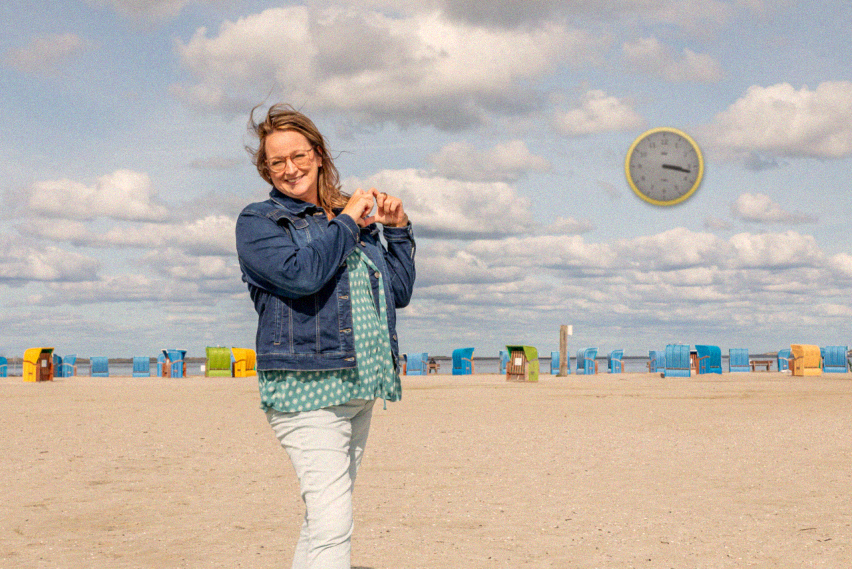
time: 3:17
